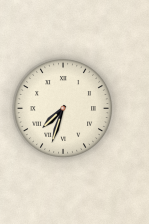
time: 7:33
